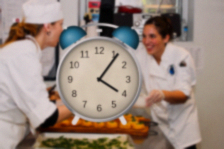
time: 4:06
